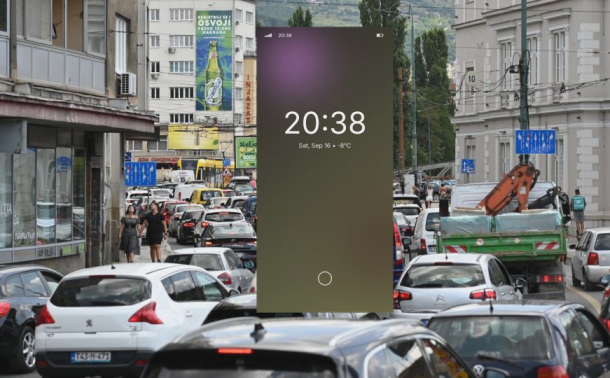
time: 20:38
